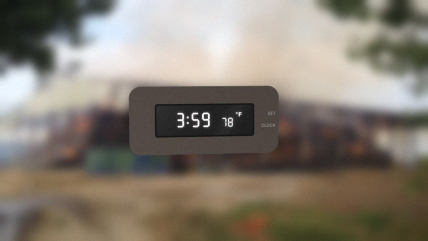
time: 3:59
